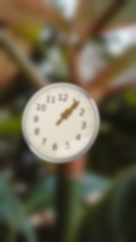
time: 1:06
